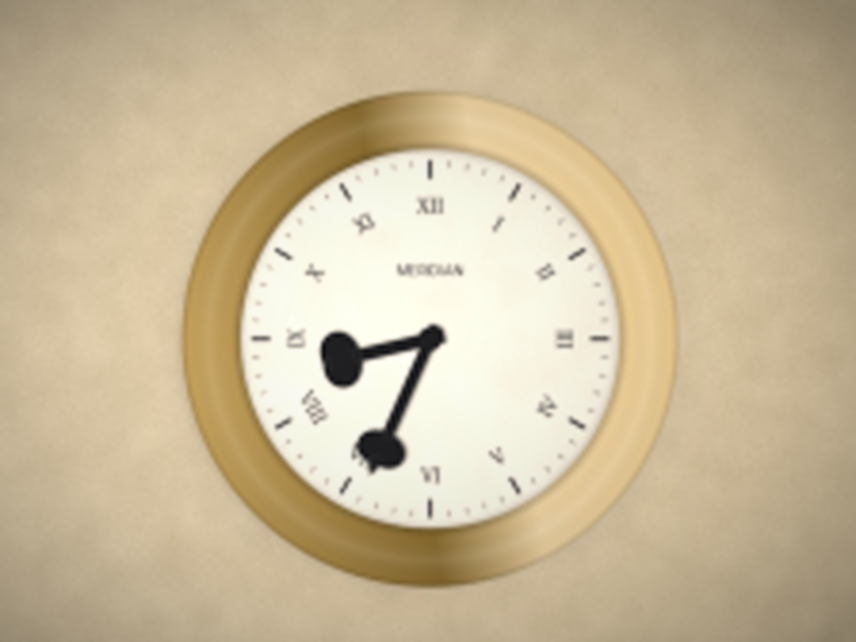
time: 8:34
